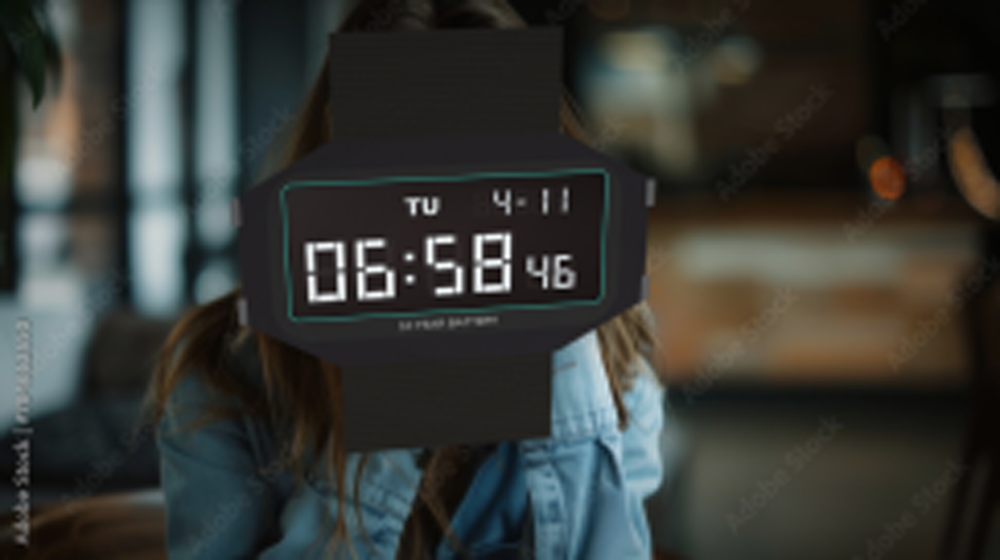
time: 6:58:46
